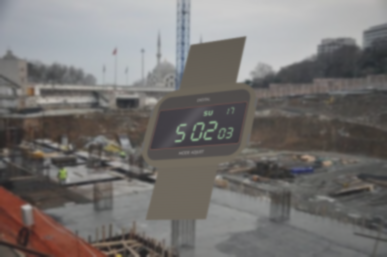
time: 5:02
